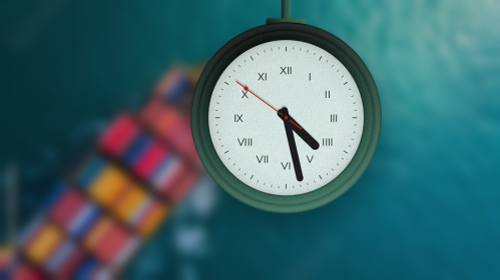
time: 4:27:51
